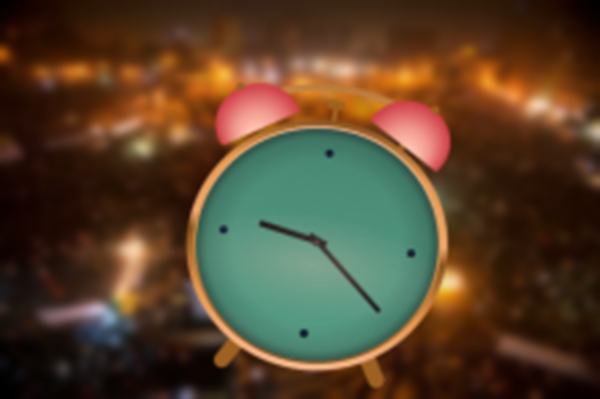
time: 9:22
